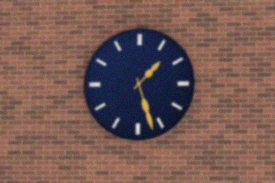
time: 1:27
